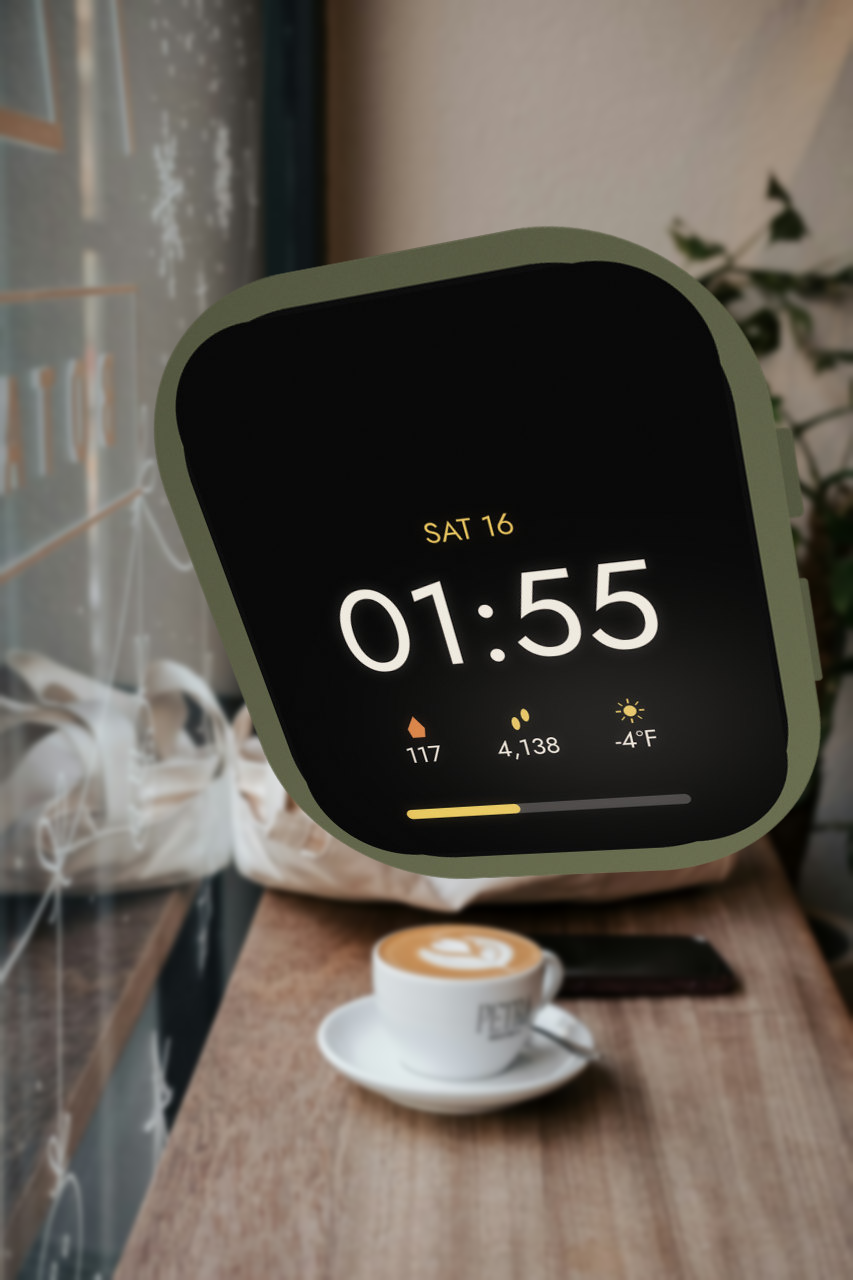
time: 1:55
